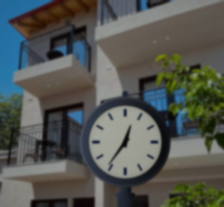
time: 12:36
